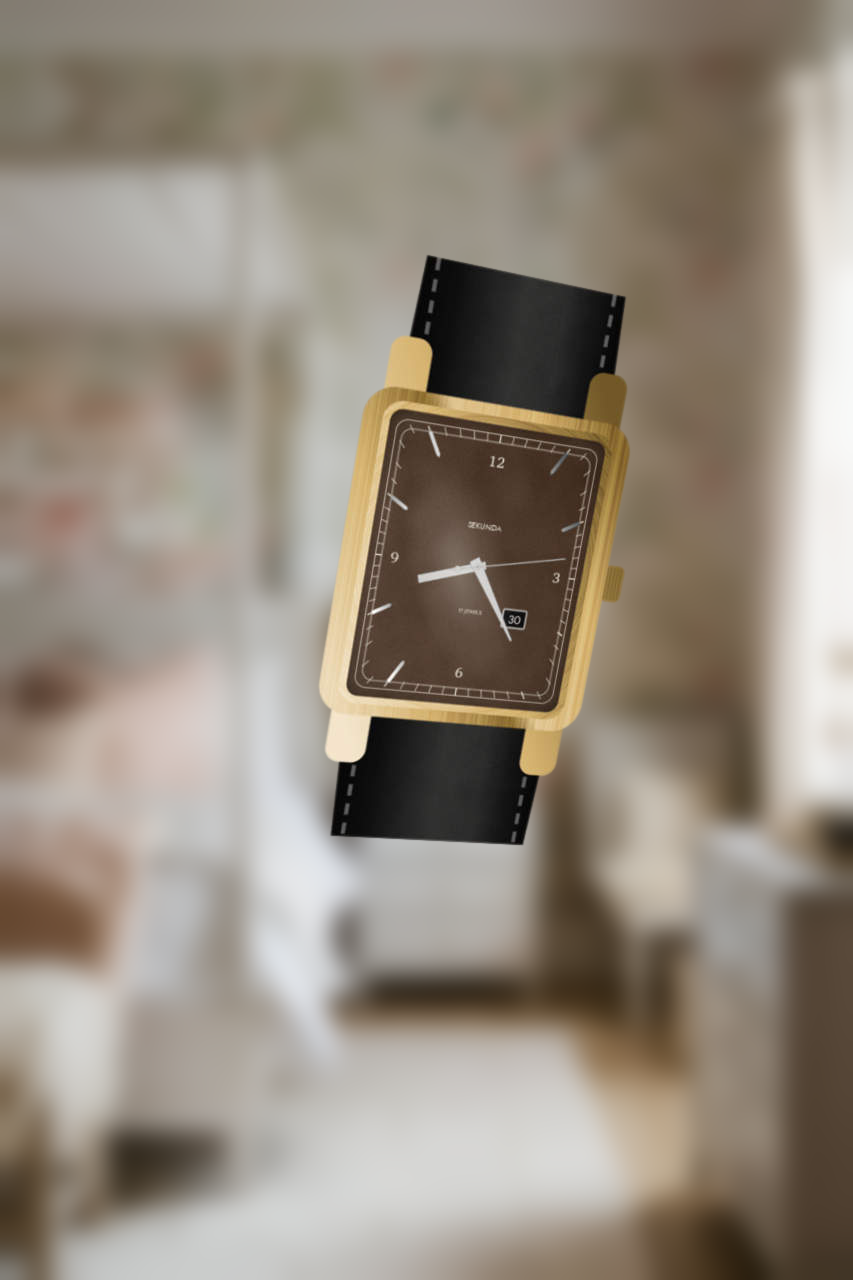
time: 8:24:13
